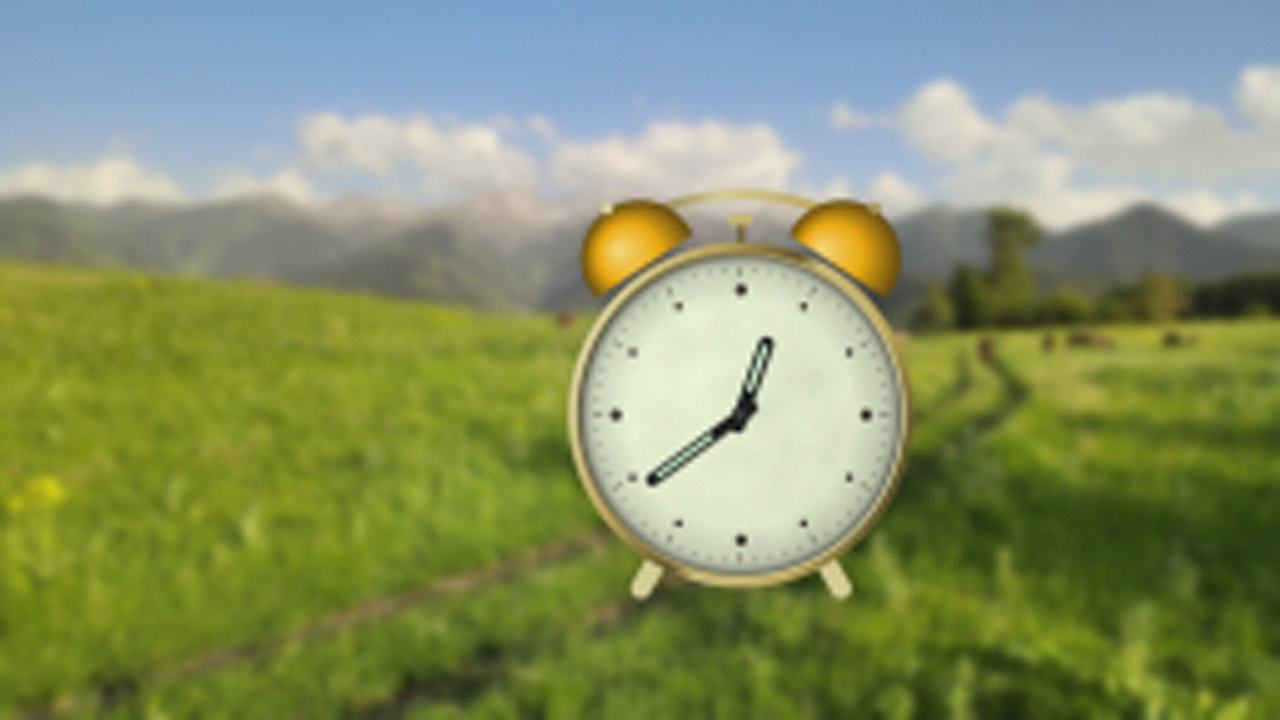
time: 12:39
